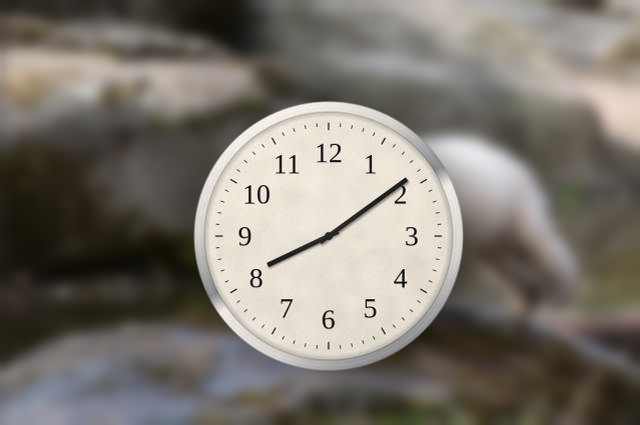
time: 8:09
